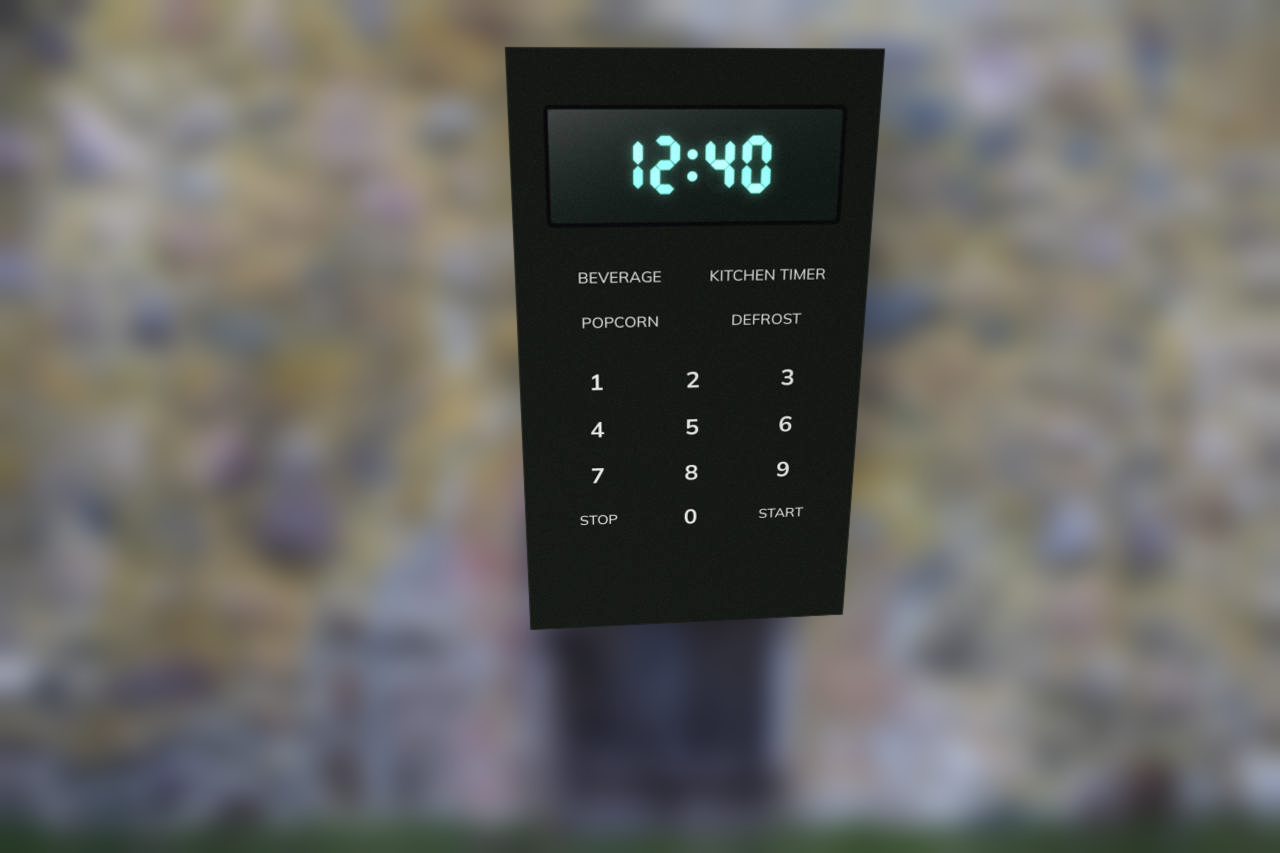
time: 12:40
